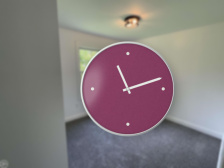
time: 11:12
